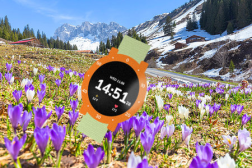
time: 14:51
